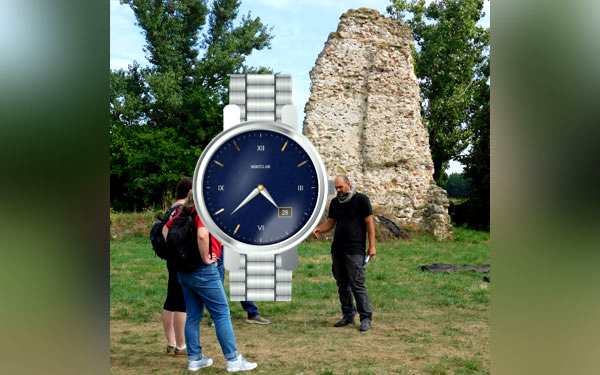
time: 4:38
